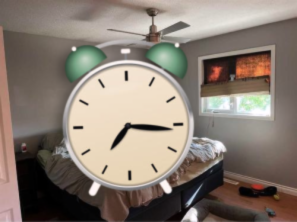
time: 7:16
